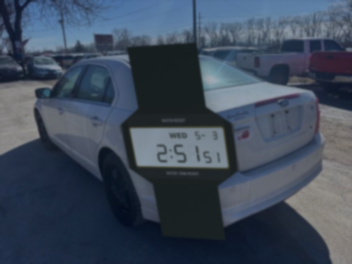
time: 2:51:51
